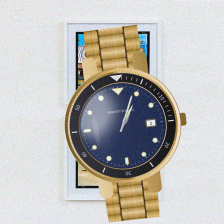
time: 1:04
